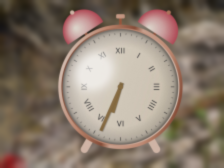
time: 6:34
